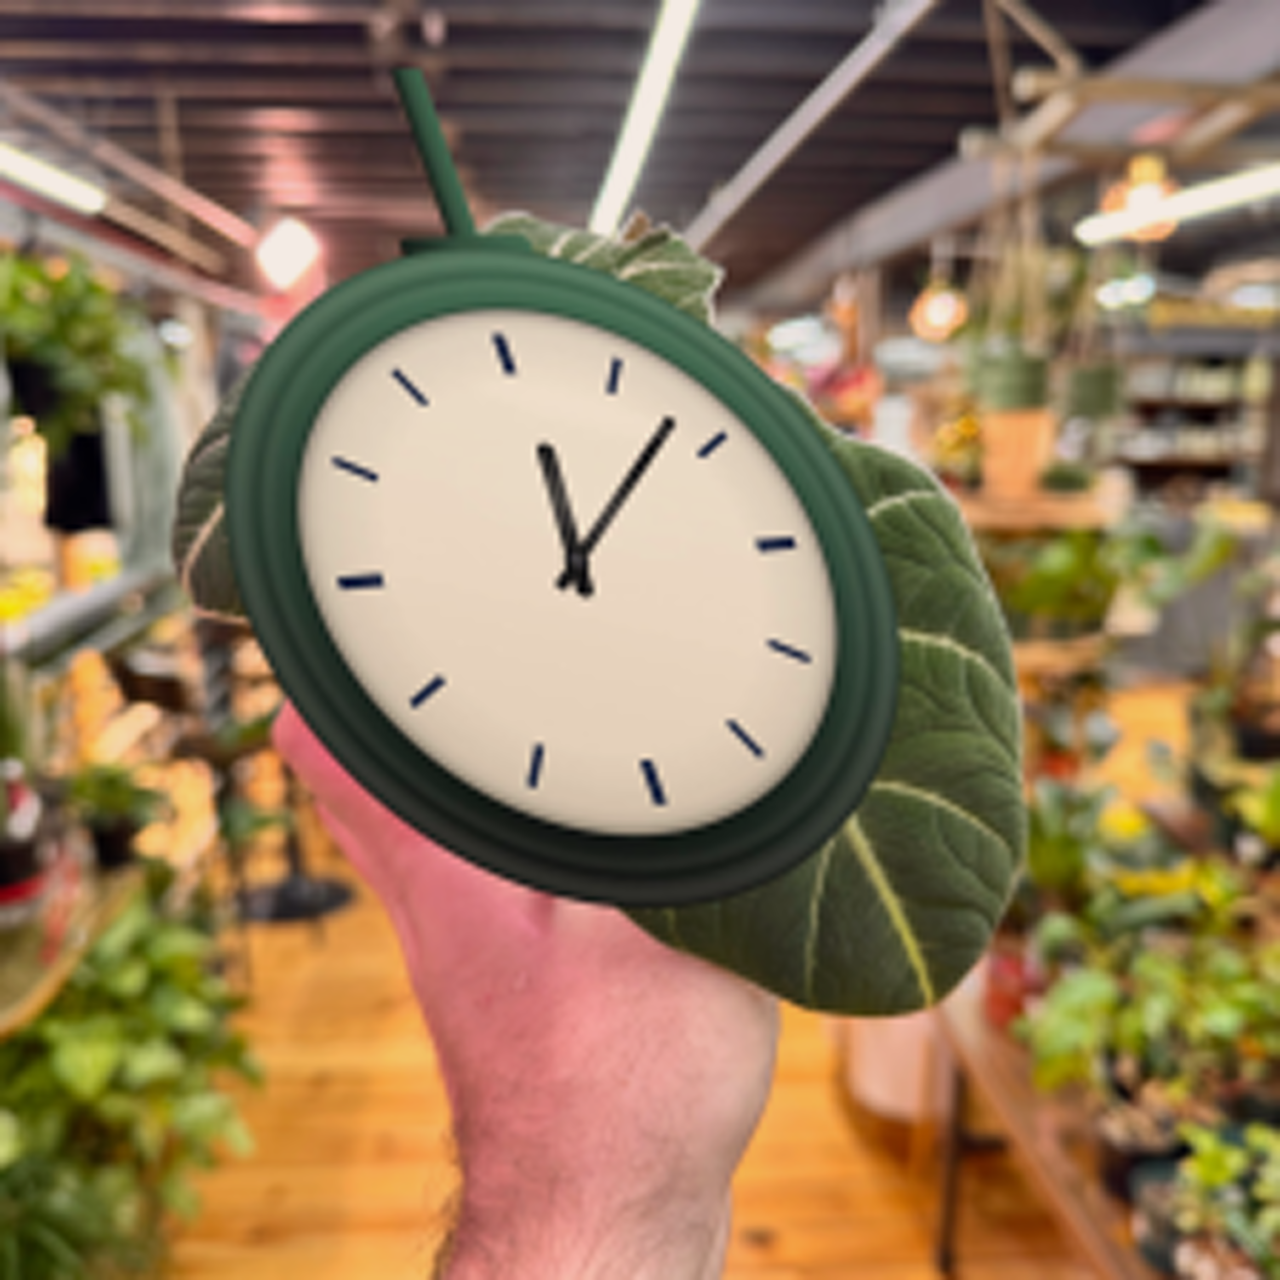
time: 12:08
